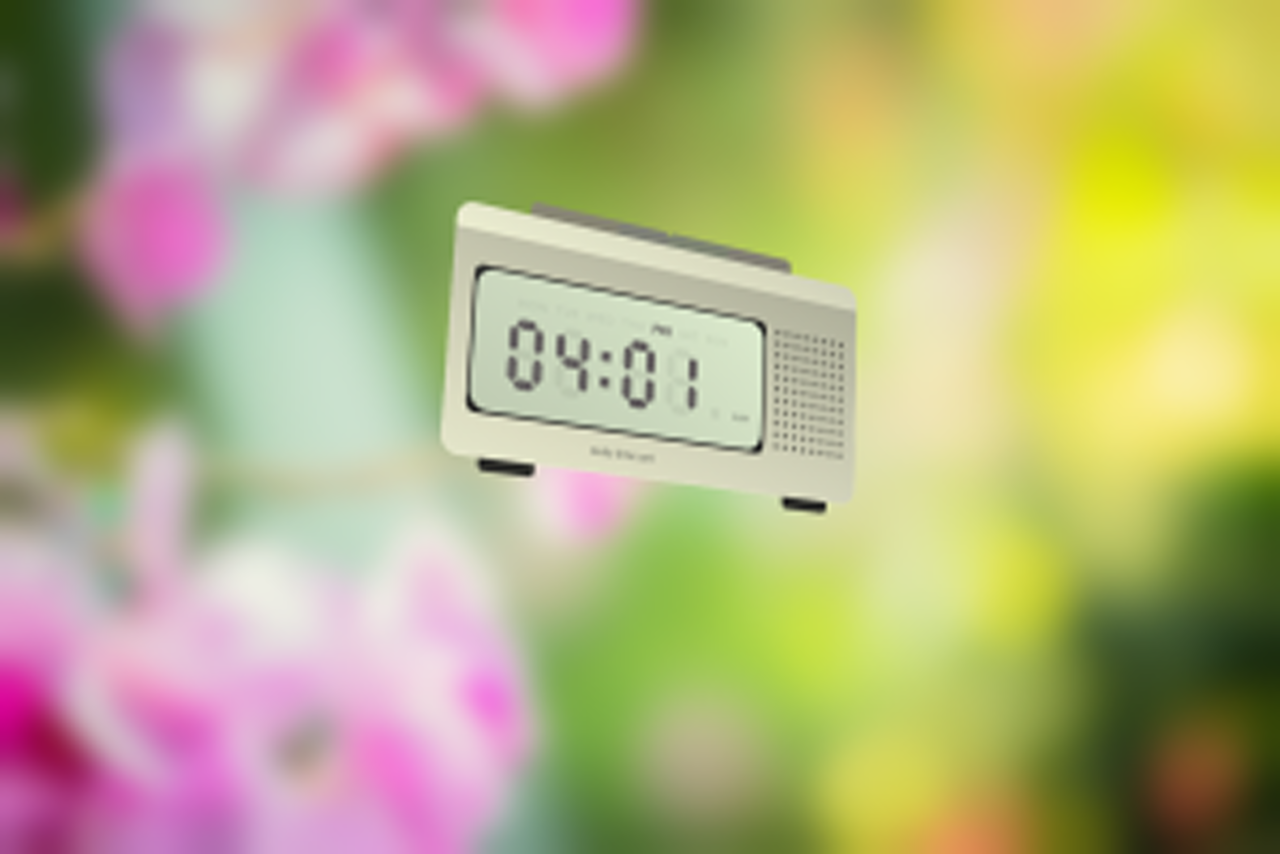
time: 4:01
